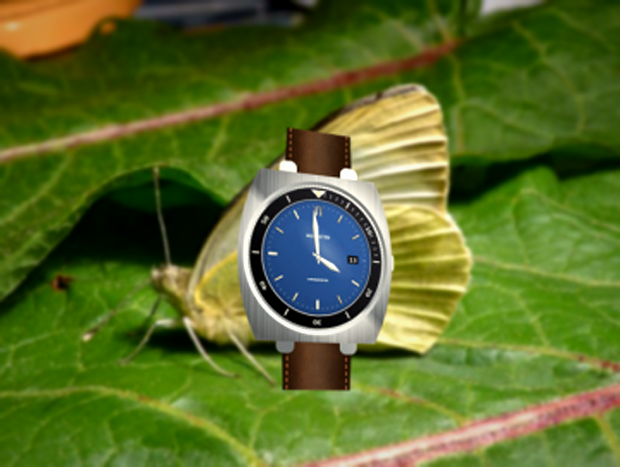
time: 3:59
